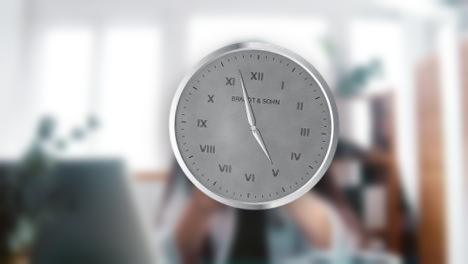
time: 4:57
